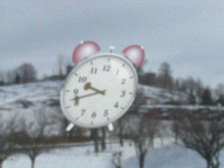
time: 9:42
